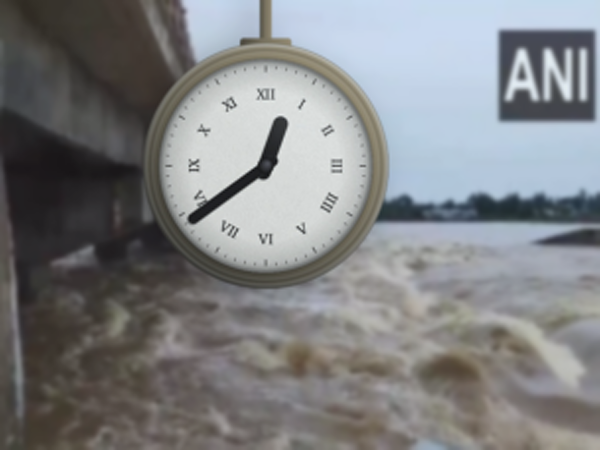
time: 12:39
